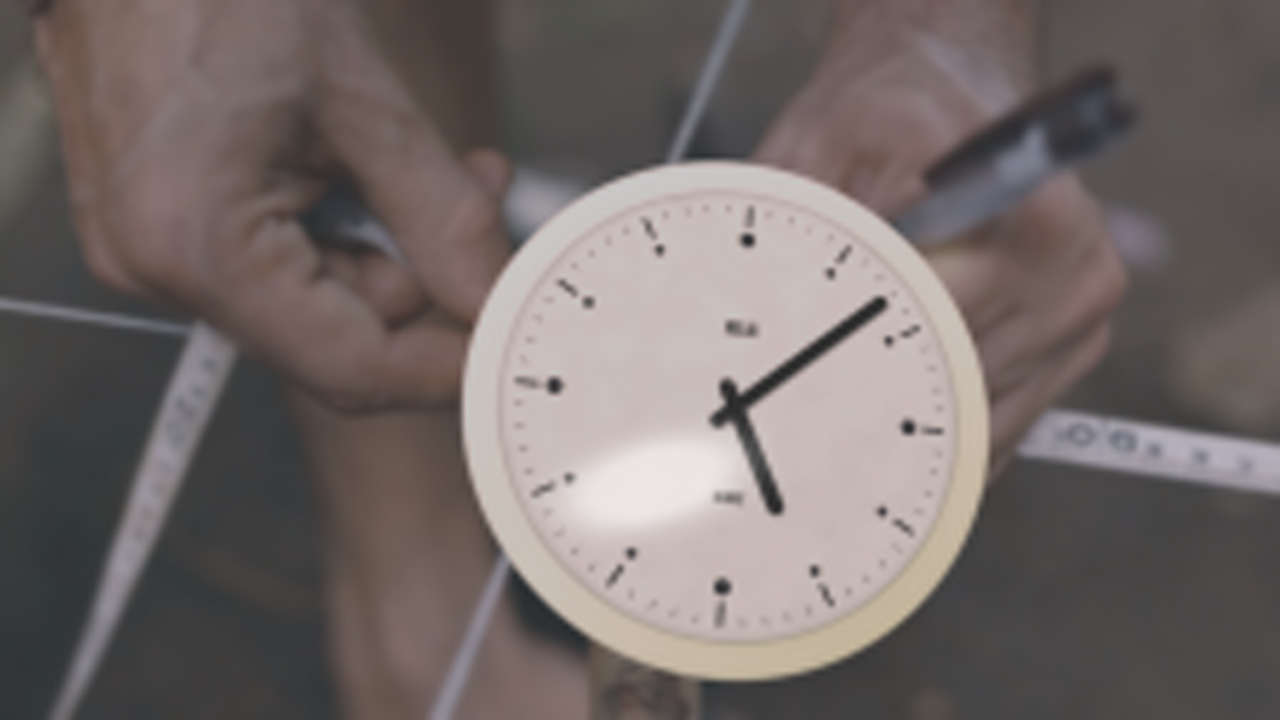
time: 5:08
